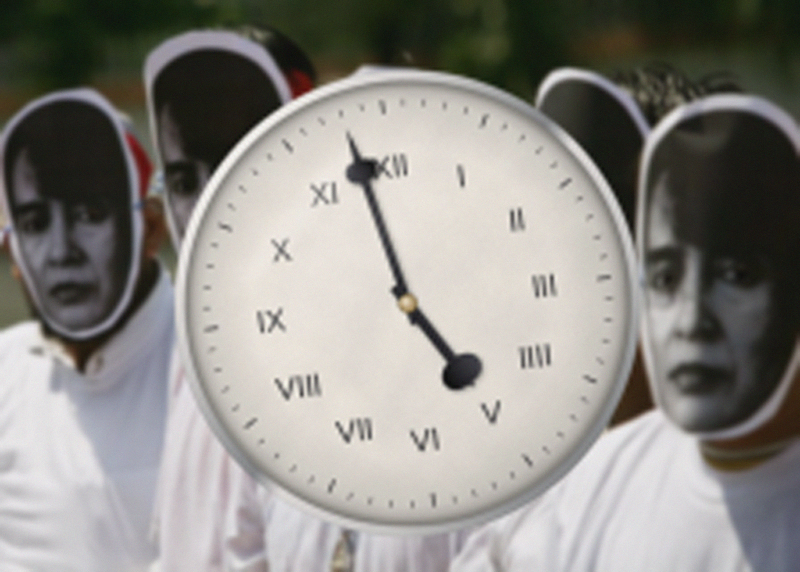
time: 4:58
